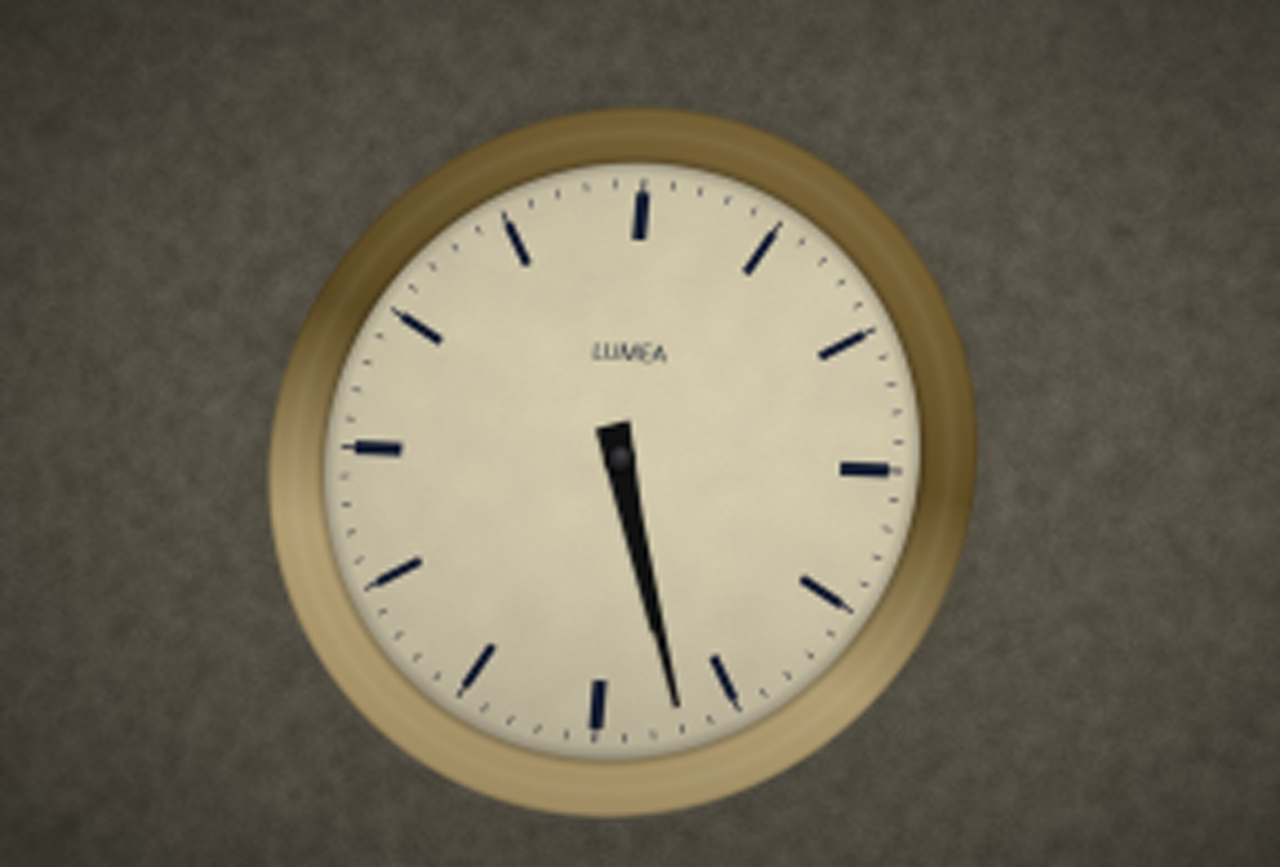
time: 5:27
